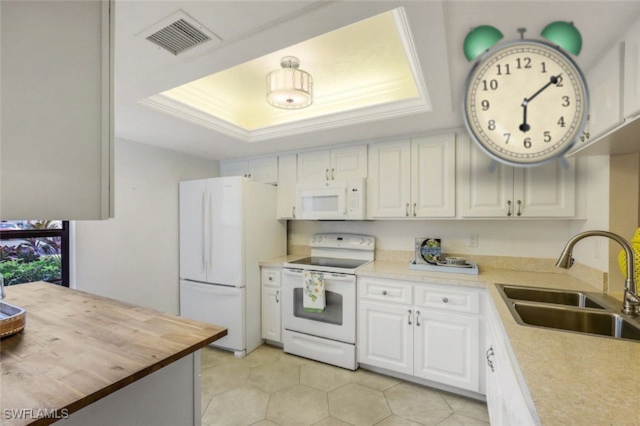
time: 6:09
